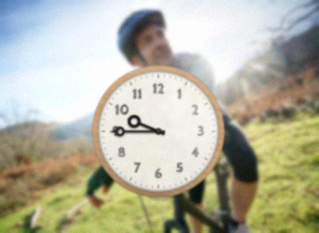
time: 9:45
